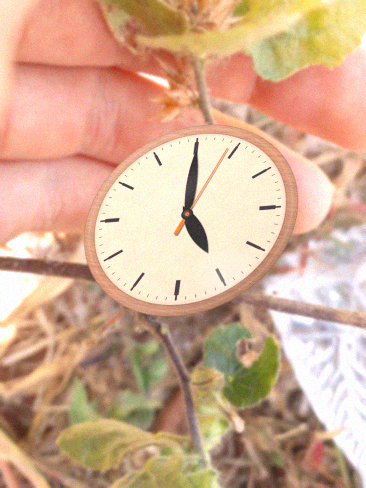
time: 5:00:04
